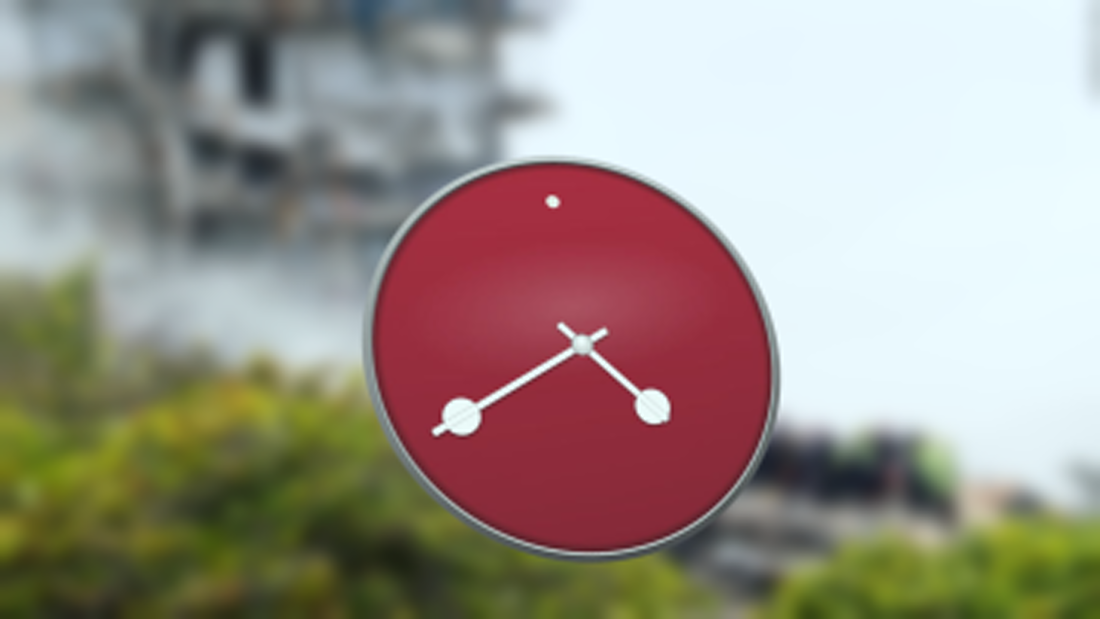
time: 4:41
